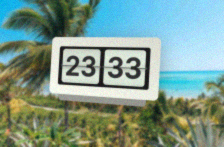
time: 23:33
